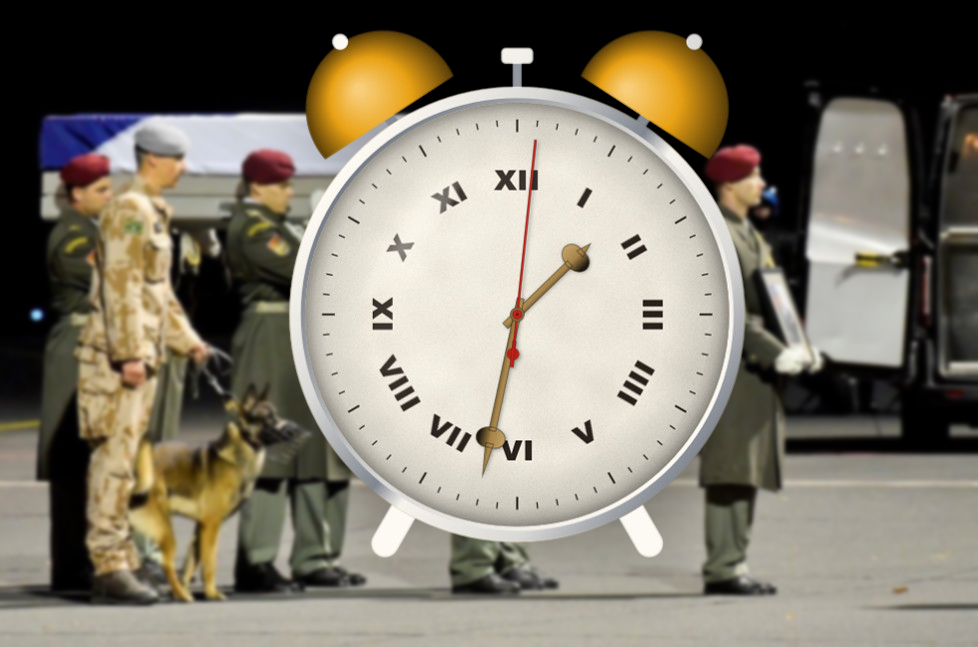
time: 1:32:01
